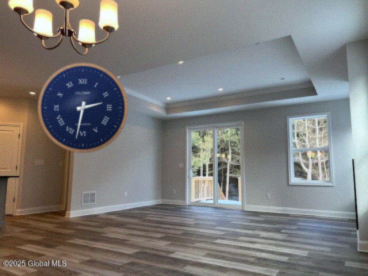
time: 2:32
